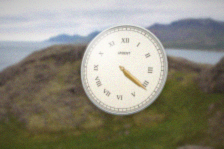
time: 4:21
